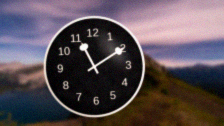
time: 11:10
